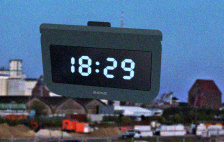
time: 18:29
